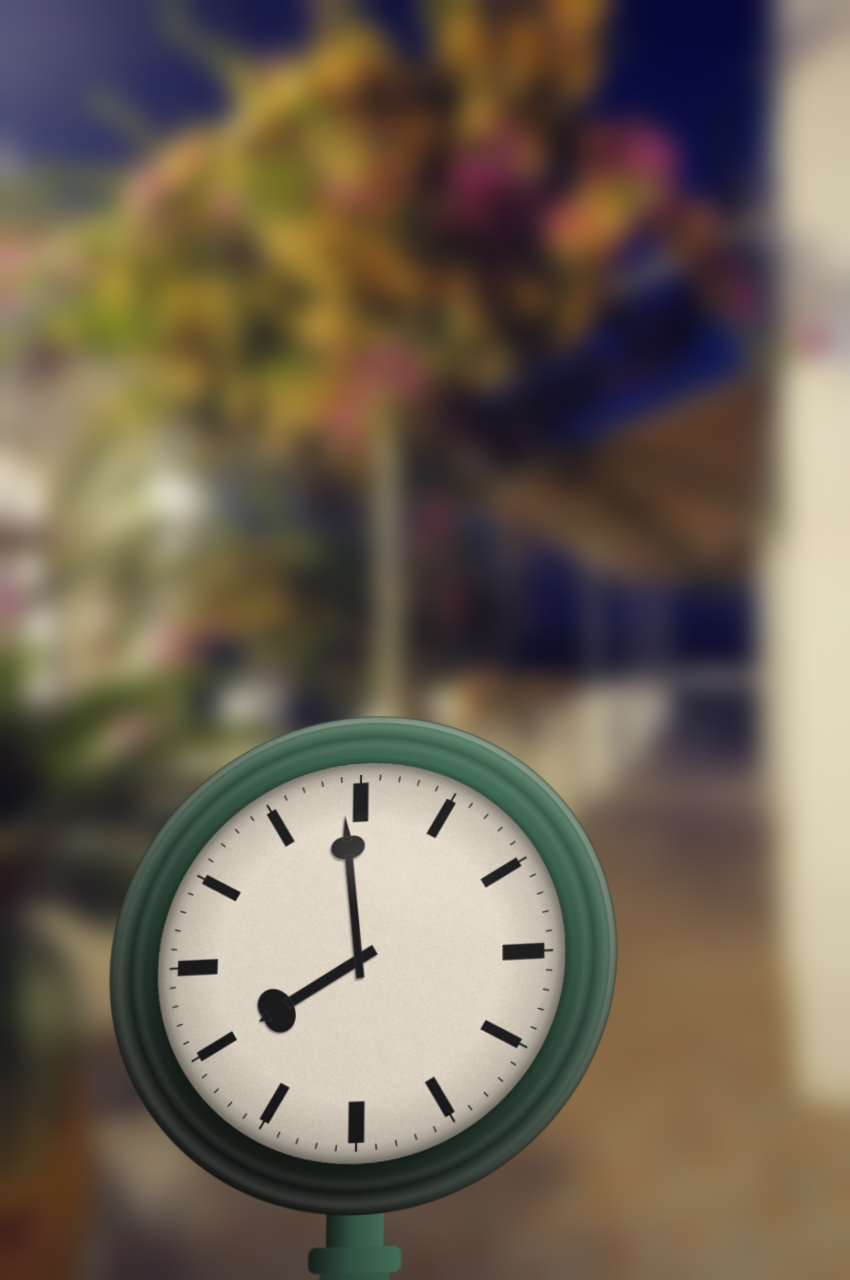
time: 7:59
